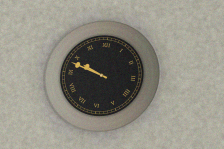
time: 9:48
